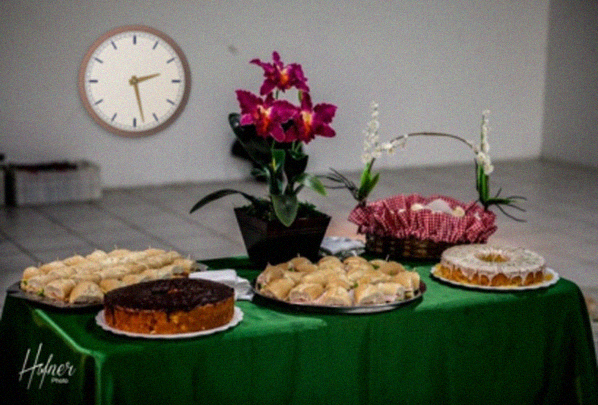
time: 2:28
